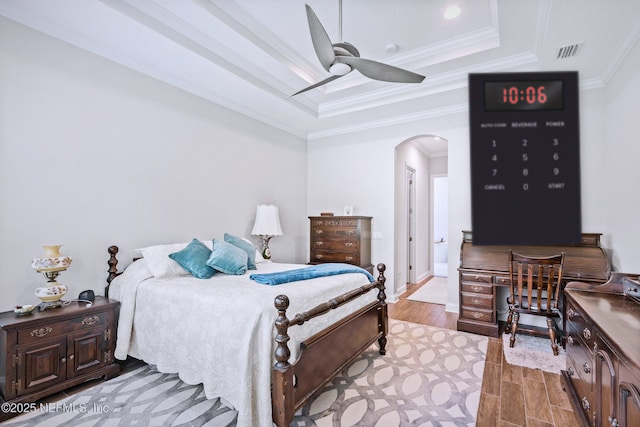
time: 10:06
